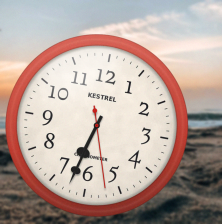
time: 6:32:27
